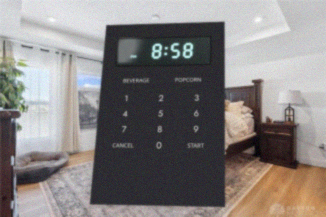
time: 8:58
